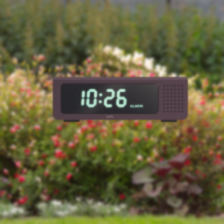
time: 10:26
